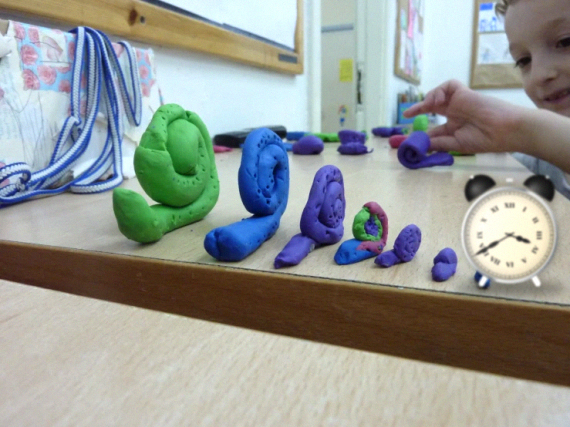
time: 3:40
